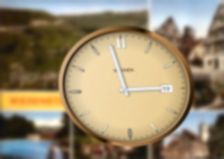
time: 2:58
